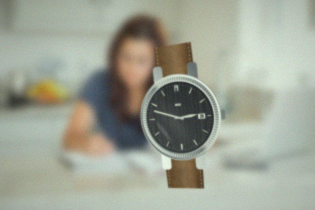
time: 2:48
